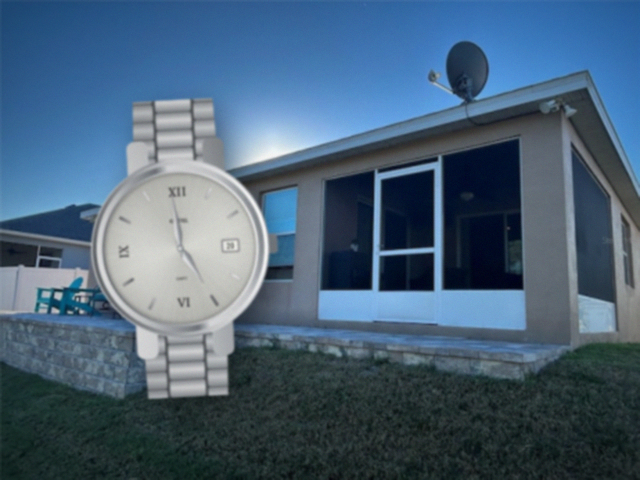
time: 4:59
